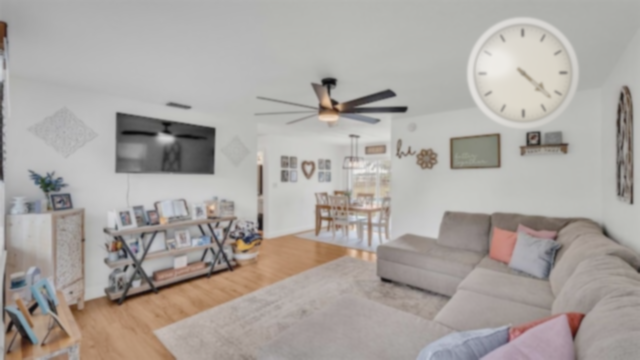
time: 4:22
